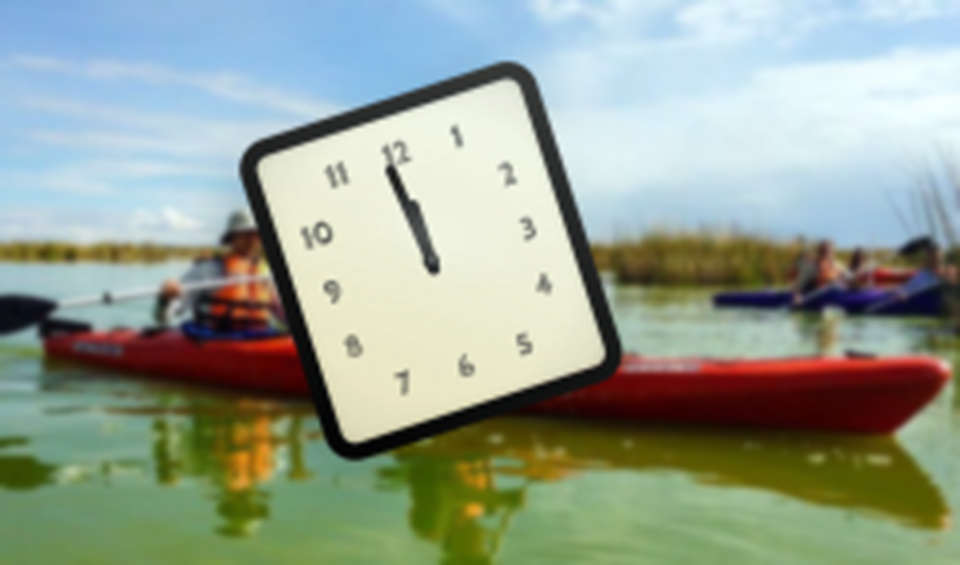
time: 11:59
